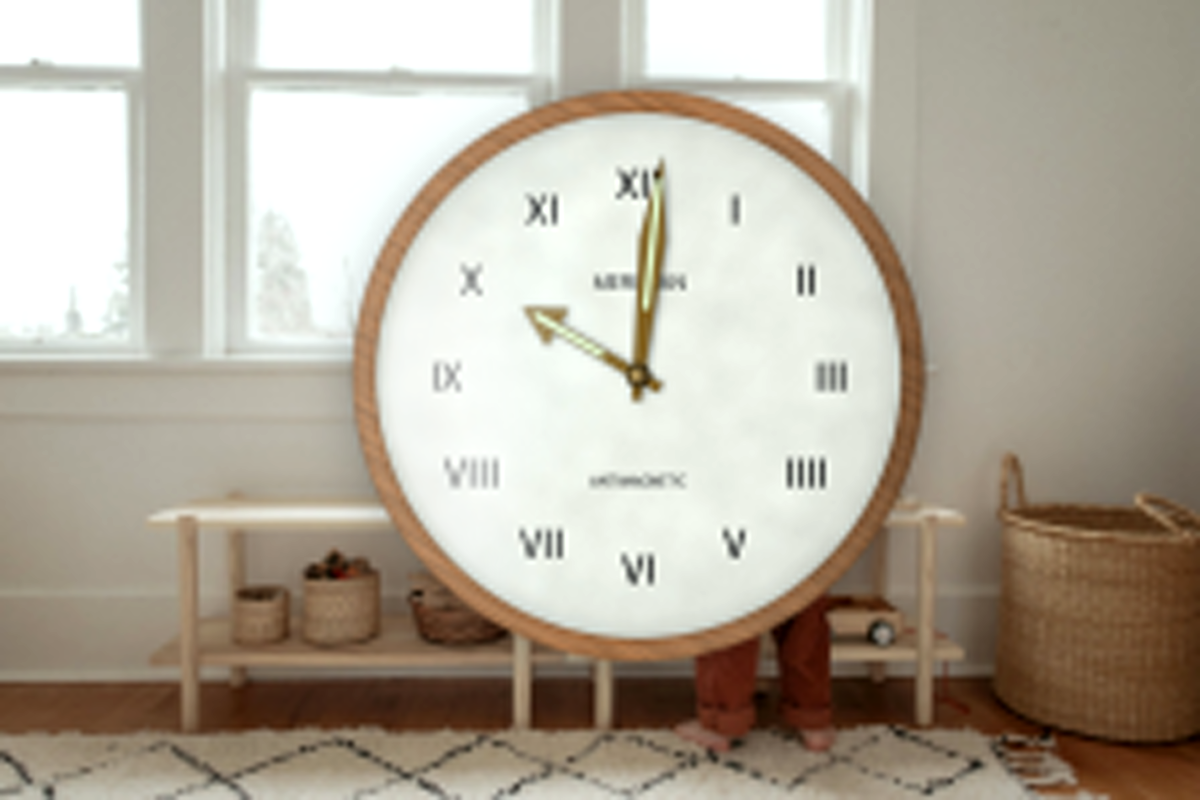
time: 10:01
